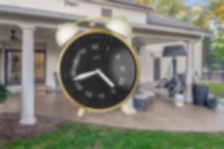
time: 4:43
